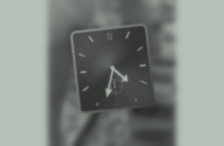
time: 4:33
